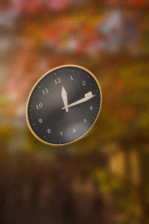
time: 12:16
